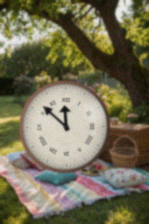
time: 11:52
